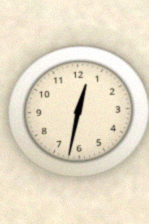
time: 12:32
